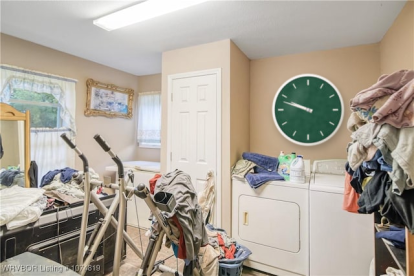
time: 9:48
